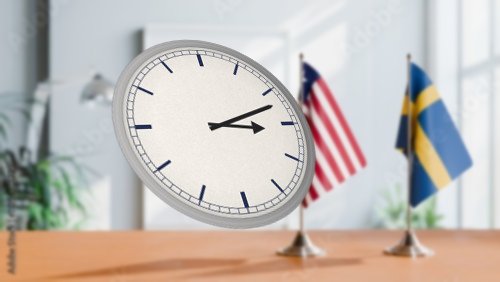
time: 3:12
